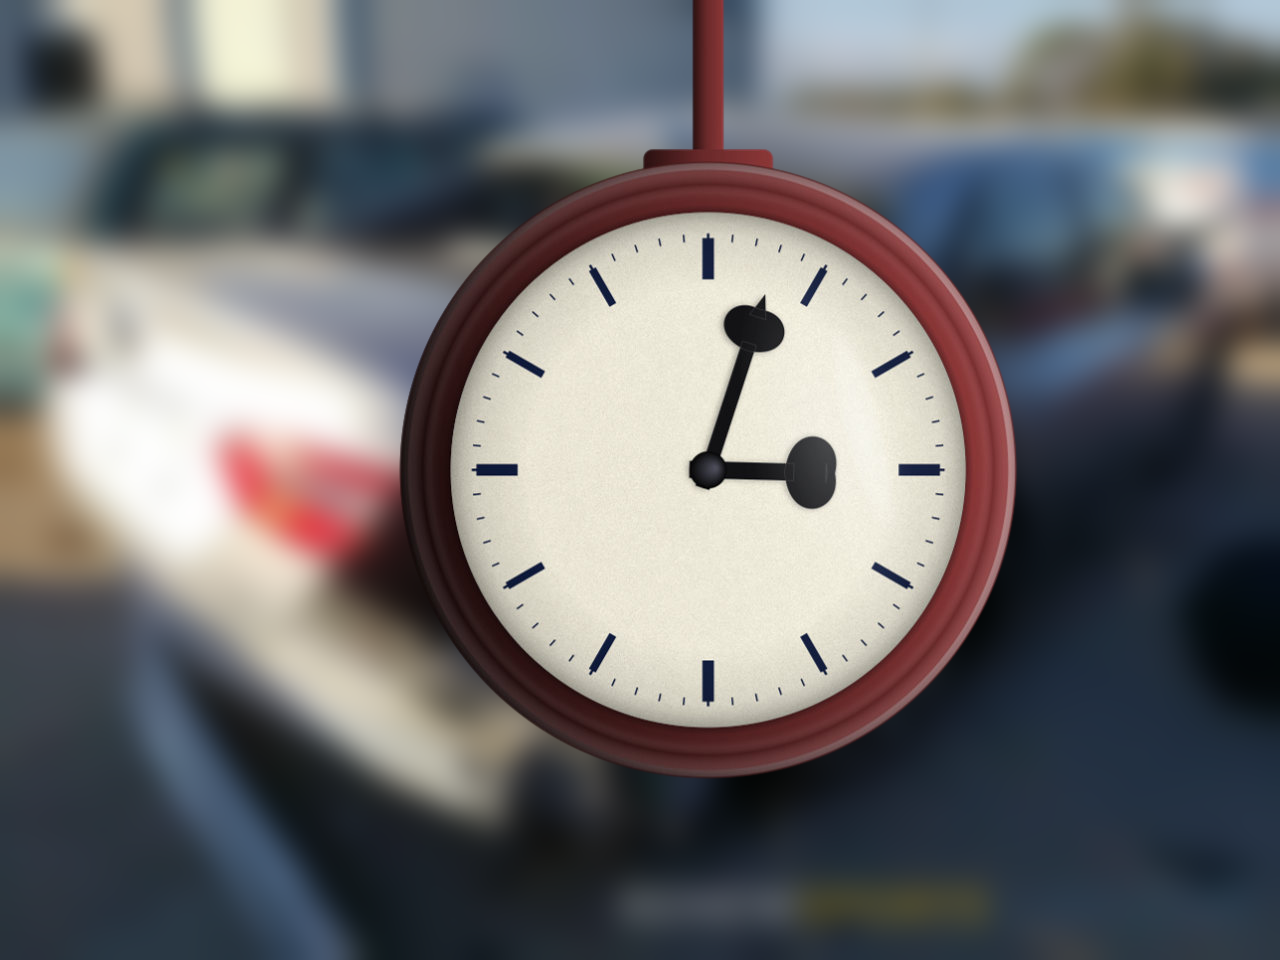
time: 3:03
